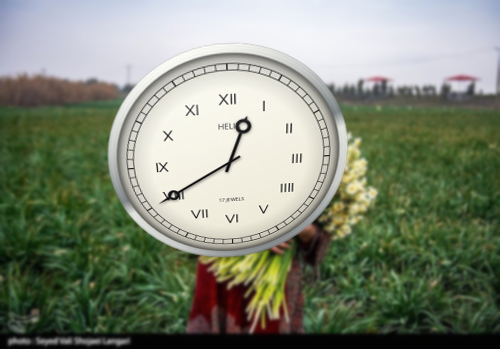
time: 12:40
